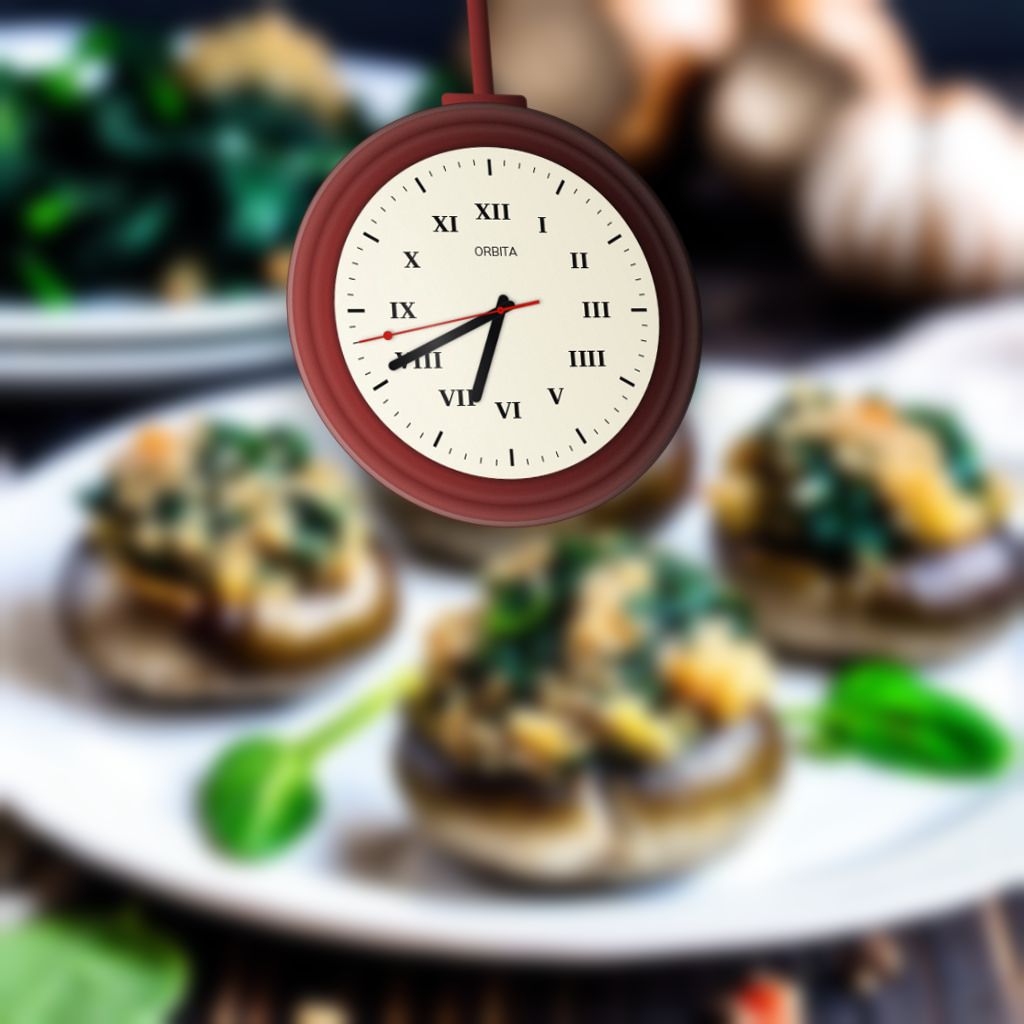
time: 6:40:43
